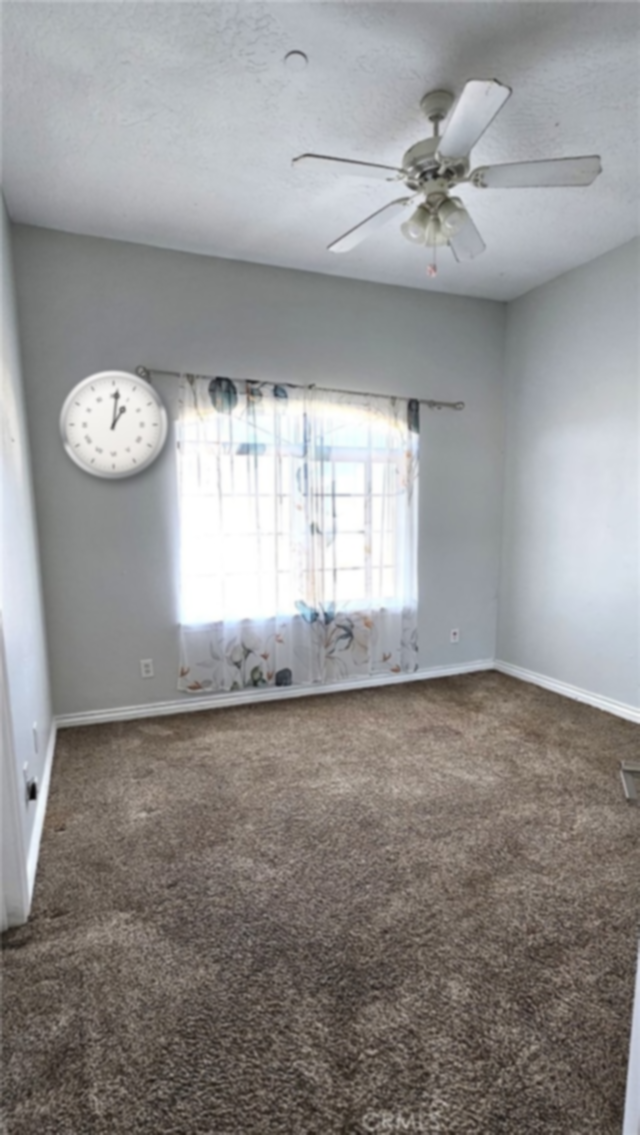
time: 1:01
